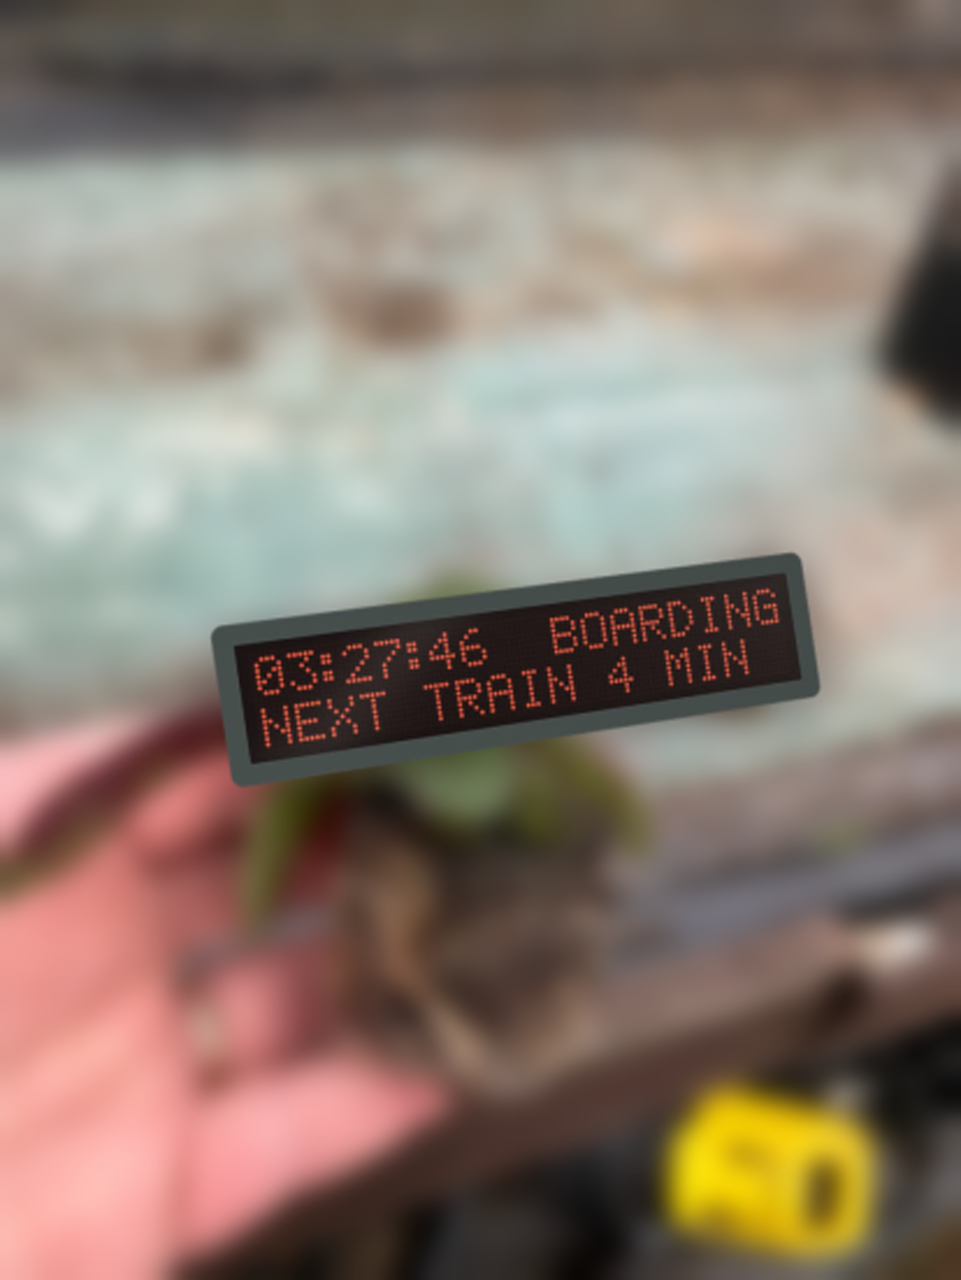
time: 3:27:46
